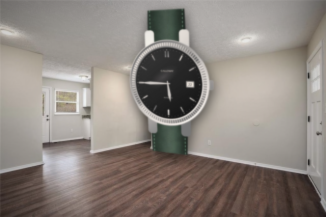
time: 5:45
